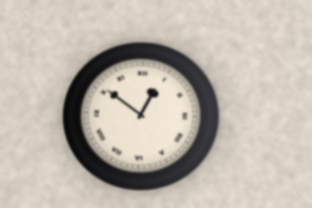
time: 12:51
